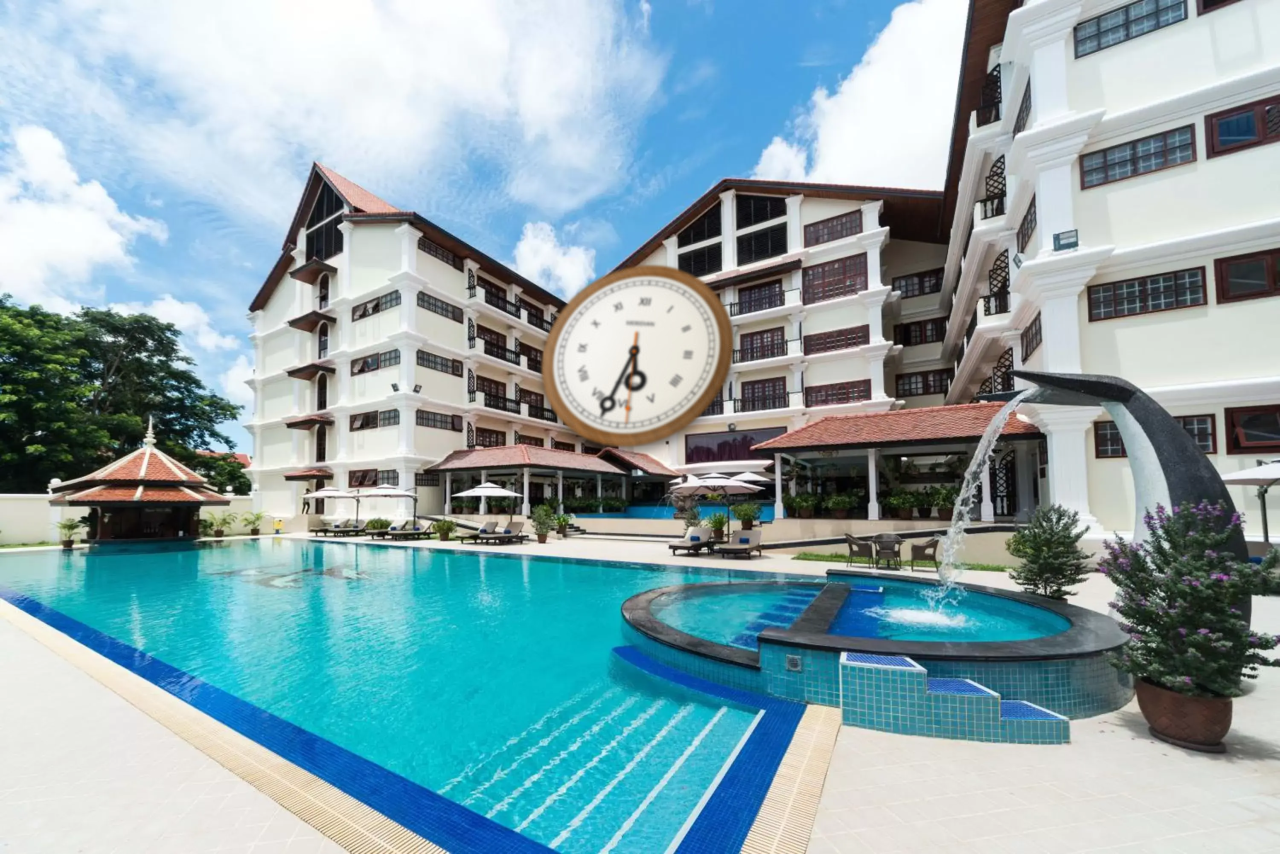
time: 5:32:29
